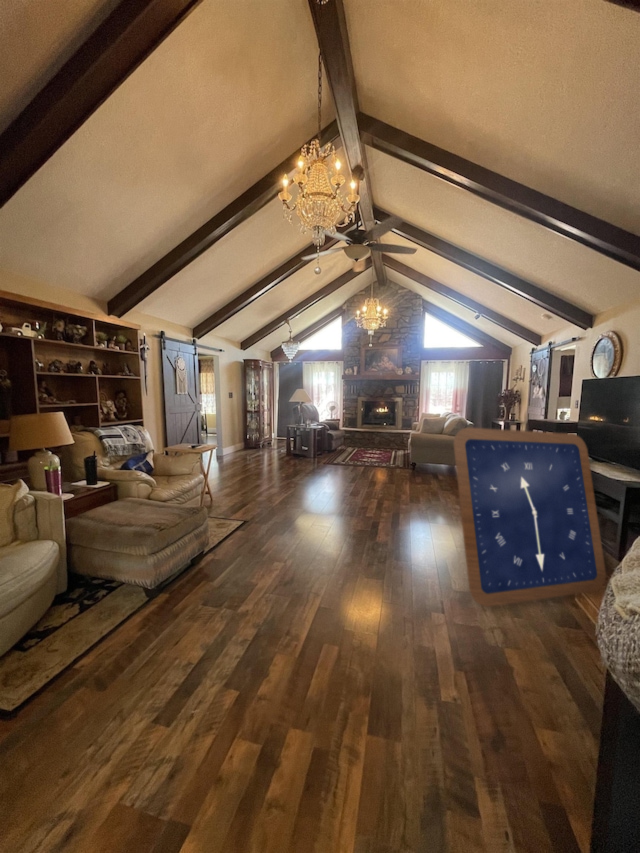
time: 11:30
